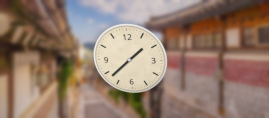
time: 1:38
